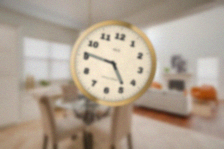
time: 4:46
